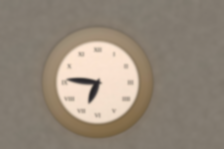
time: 6:46
